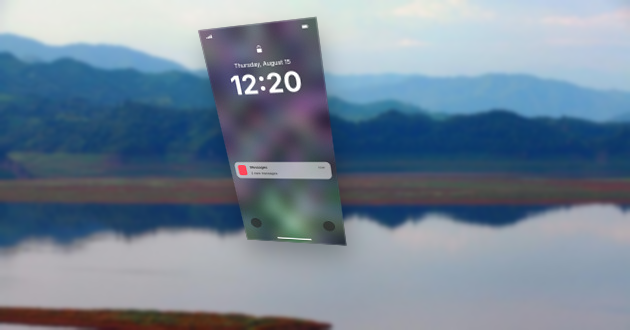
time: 12:20
